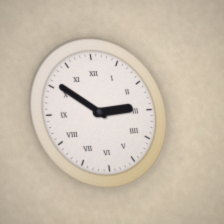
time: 2:51
